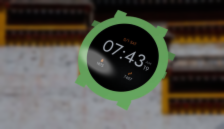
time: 7:43
